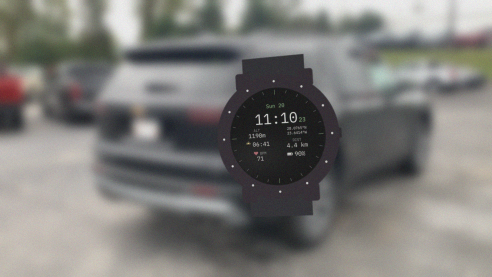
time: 11:10
